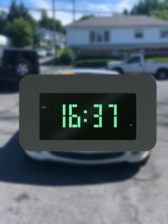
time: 16:37
